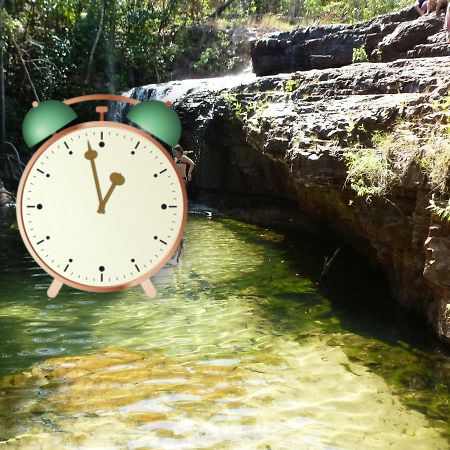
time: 12:58
